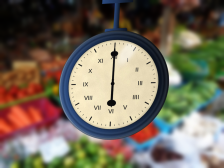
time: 6:00
